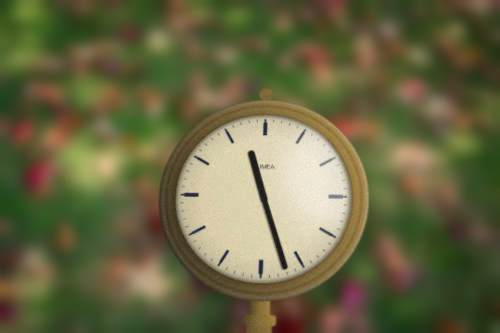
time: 11:27
